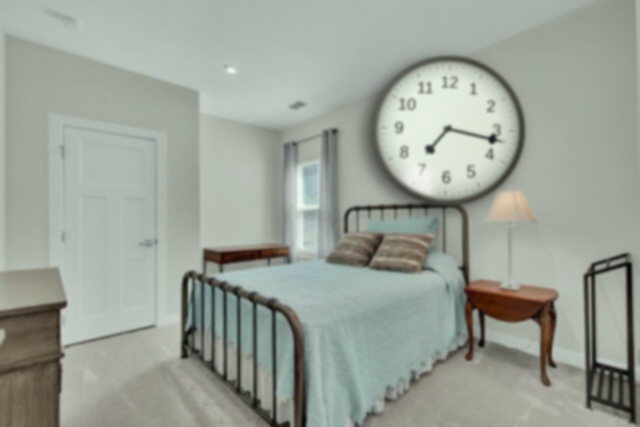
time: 7:17
